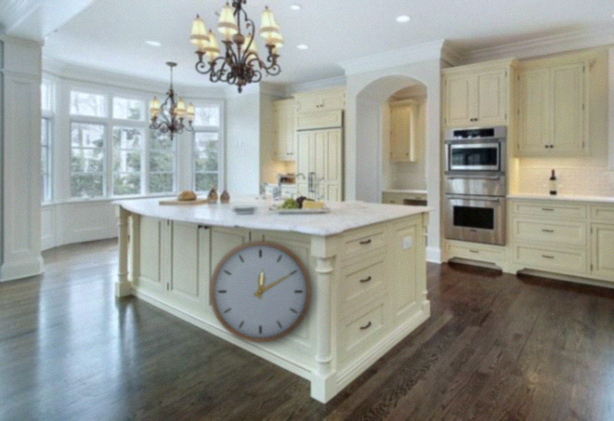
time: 12:10
